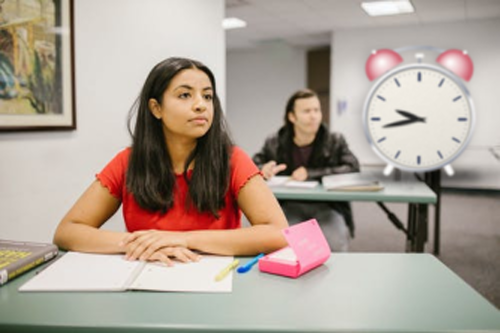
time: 9:43
